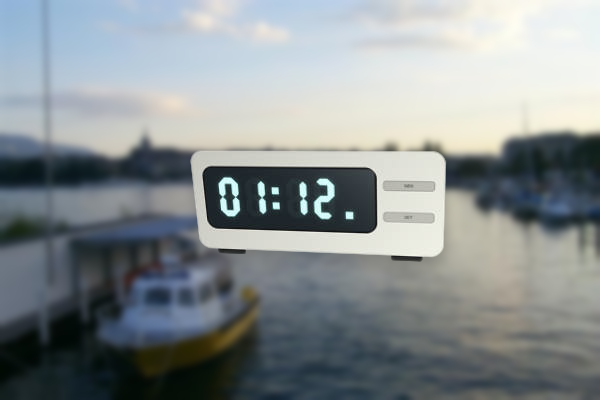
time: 1:12
